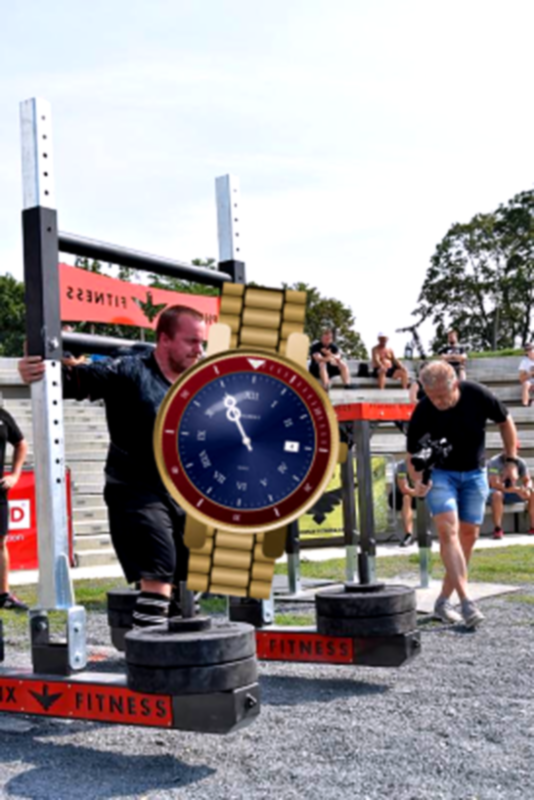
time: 10:55
